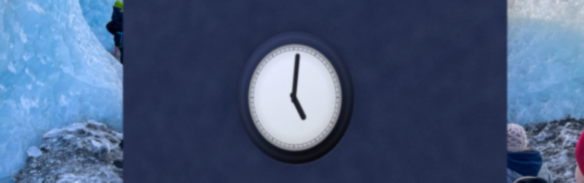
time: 5:01
